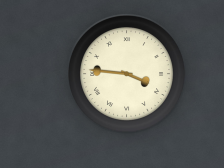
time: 3:46
